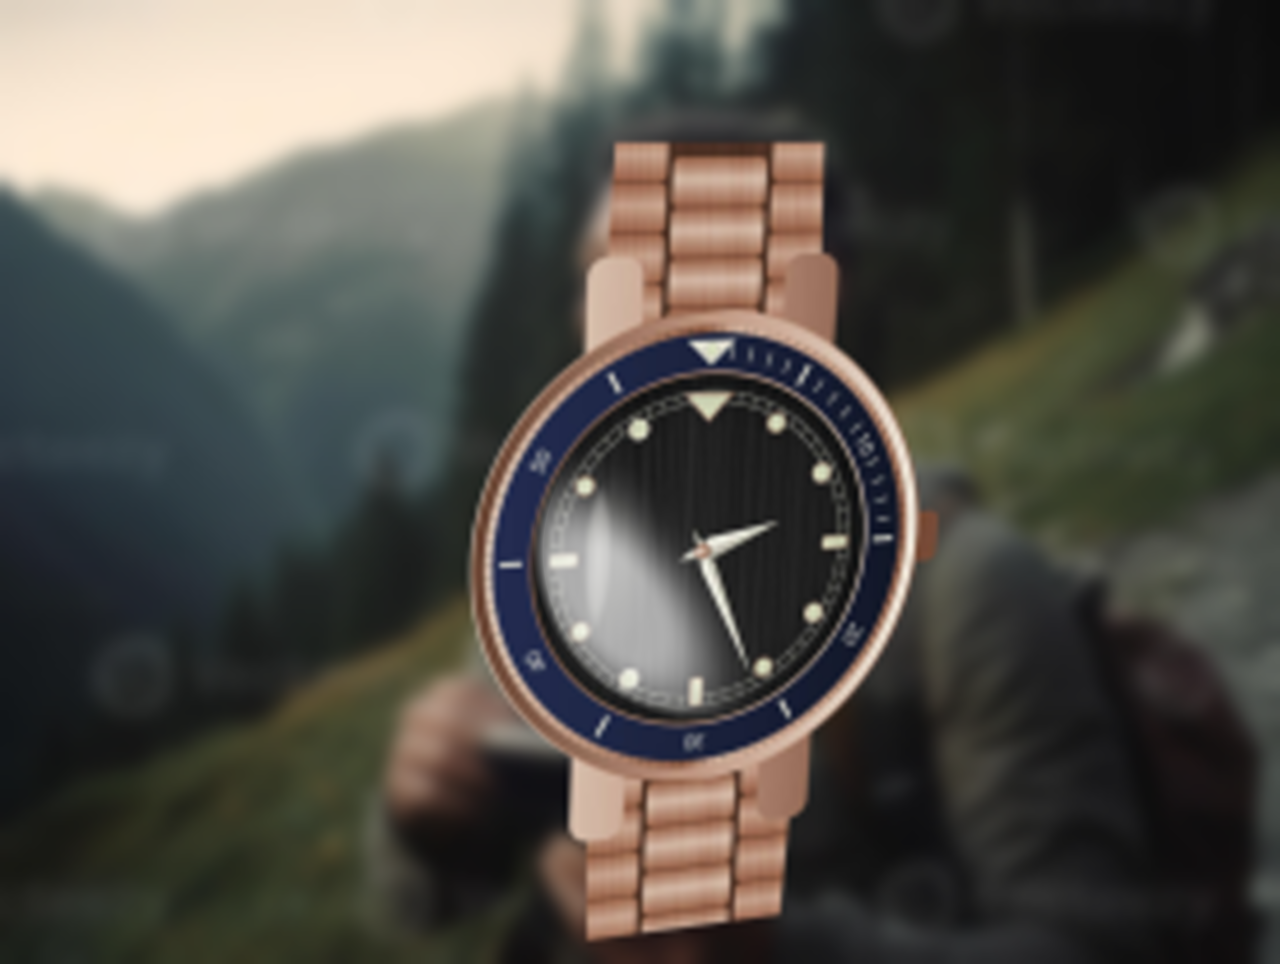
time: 2:26
